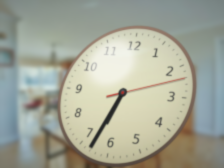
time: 6:33:12
